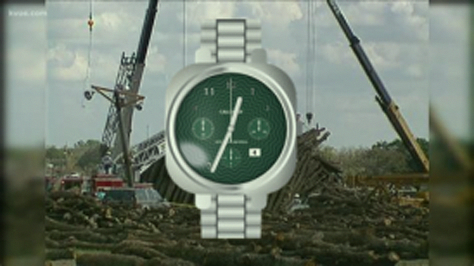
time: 12:34
